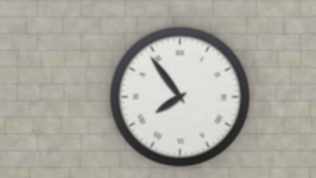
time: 7:54
